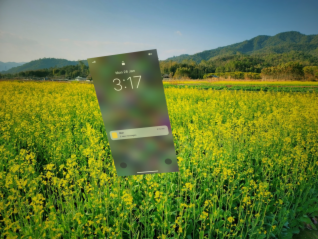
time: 3:17
